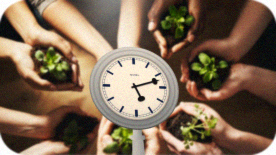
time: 5:12
